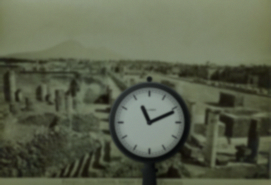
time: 11:11
